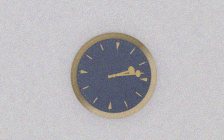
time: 2:13
